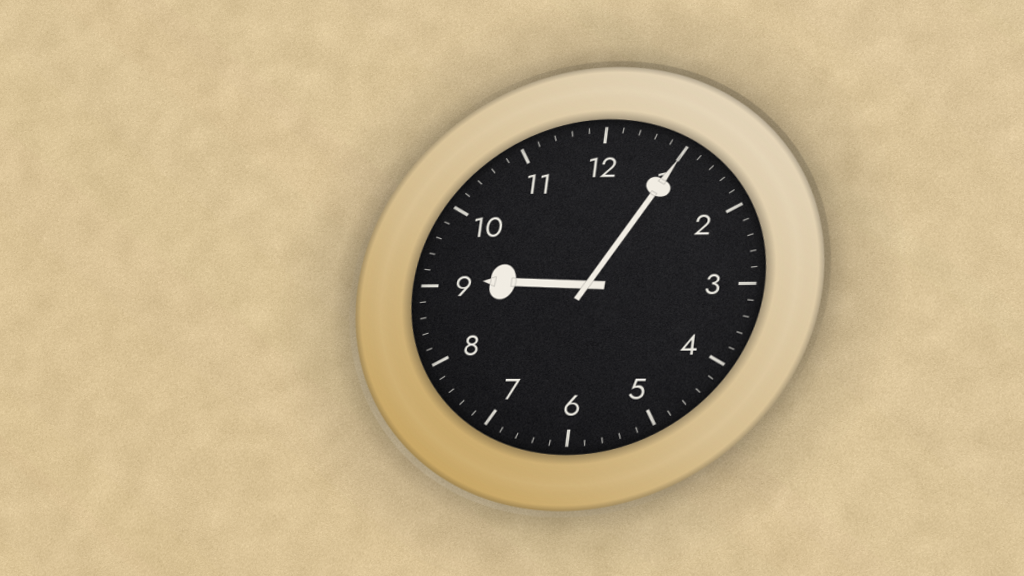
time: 9:05
